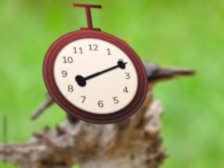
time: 8:11
